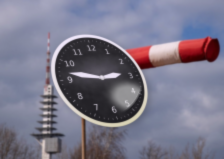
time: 2:47
